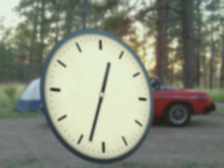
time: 12:33
